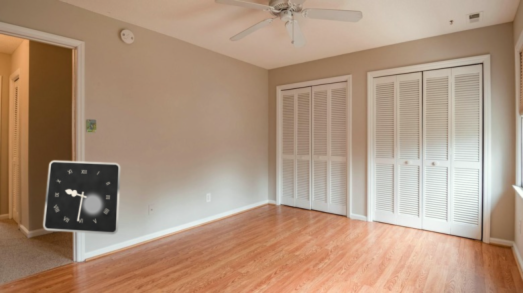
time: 9:31
